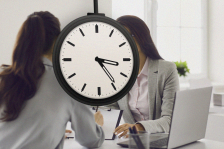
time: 3:24
